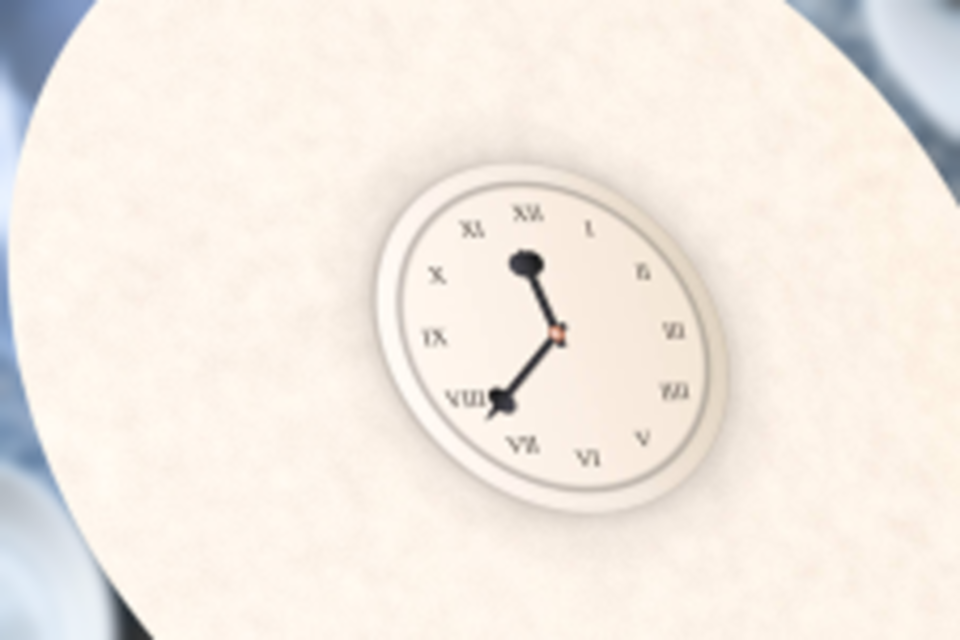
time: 11:38
